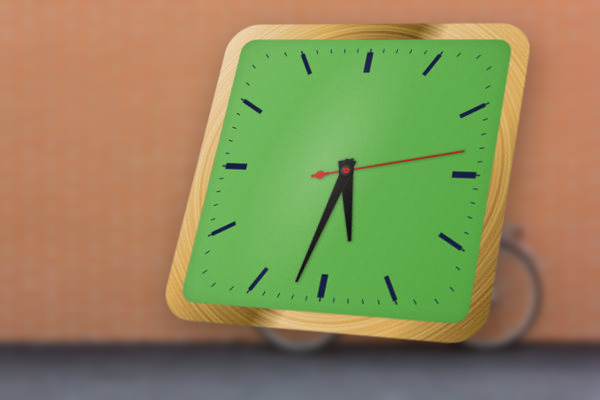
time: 5:32:13
